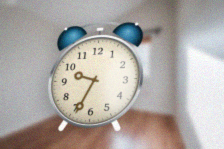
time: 9:34
